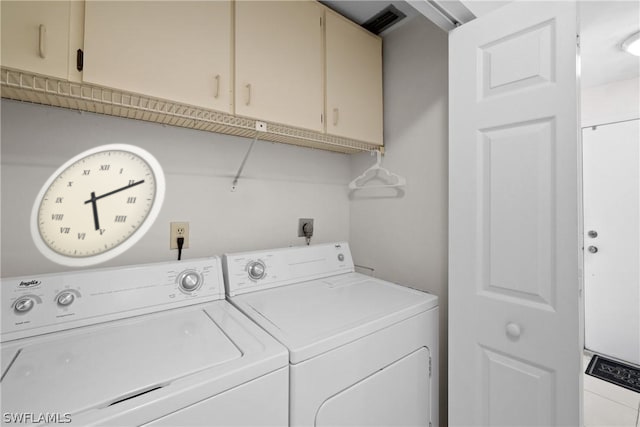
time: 5:11
